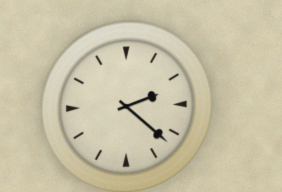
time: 2:22
